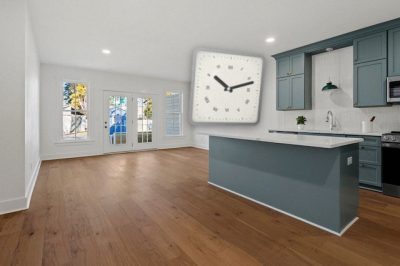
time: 10:12
